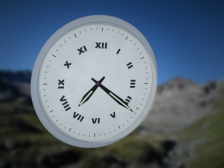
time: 7:21
